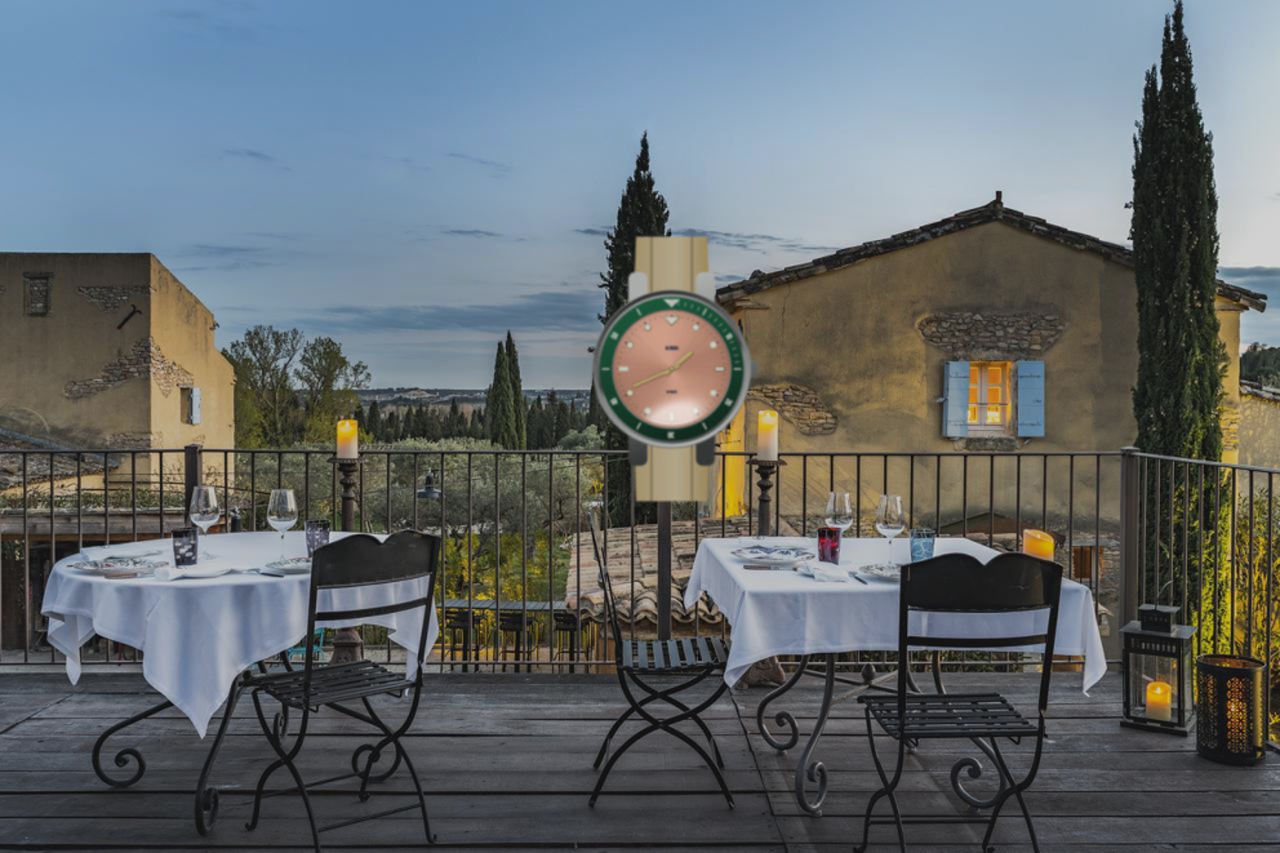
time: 1:41
